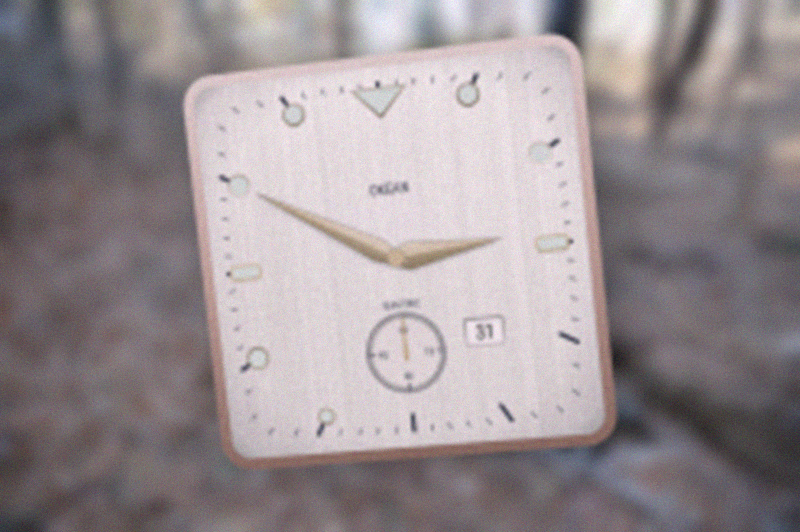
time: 2:50
